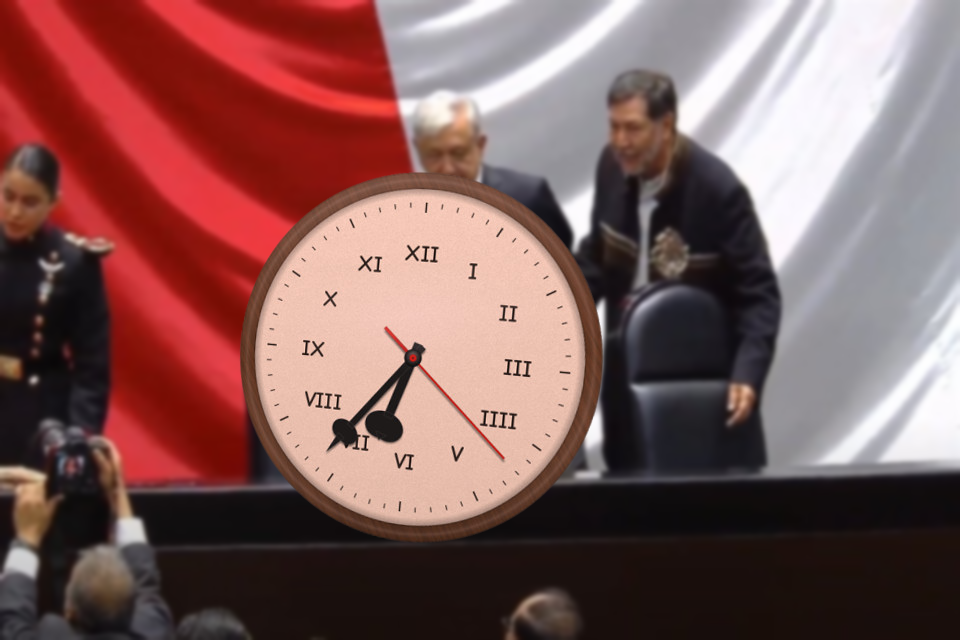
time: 6:36:22
